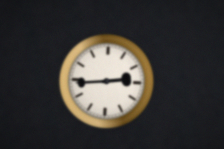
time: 2:44
